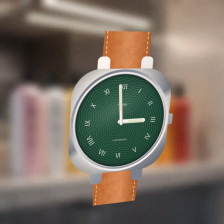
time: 2:59
